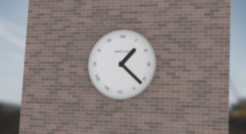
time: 1:22
